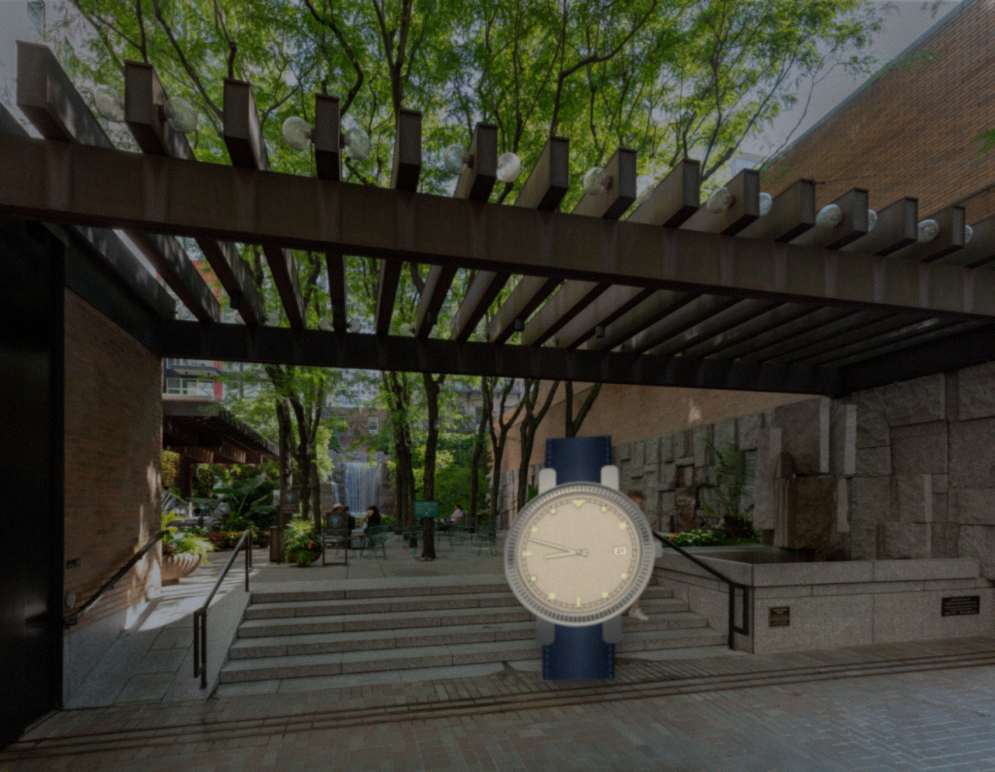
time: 8:48
